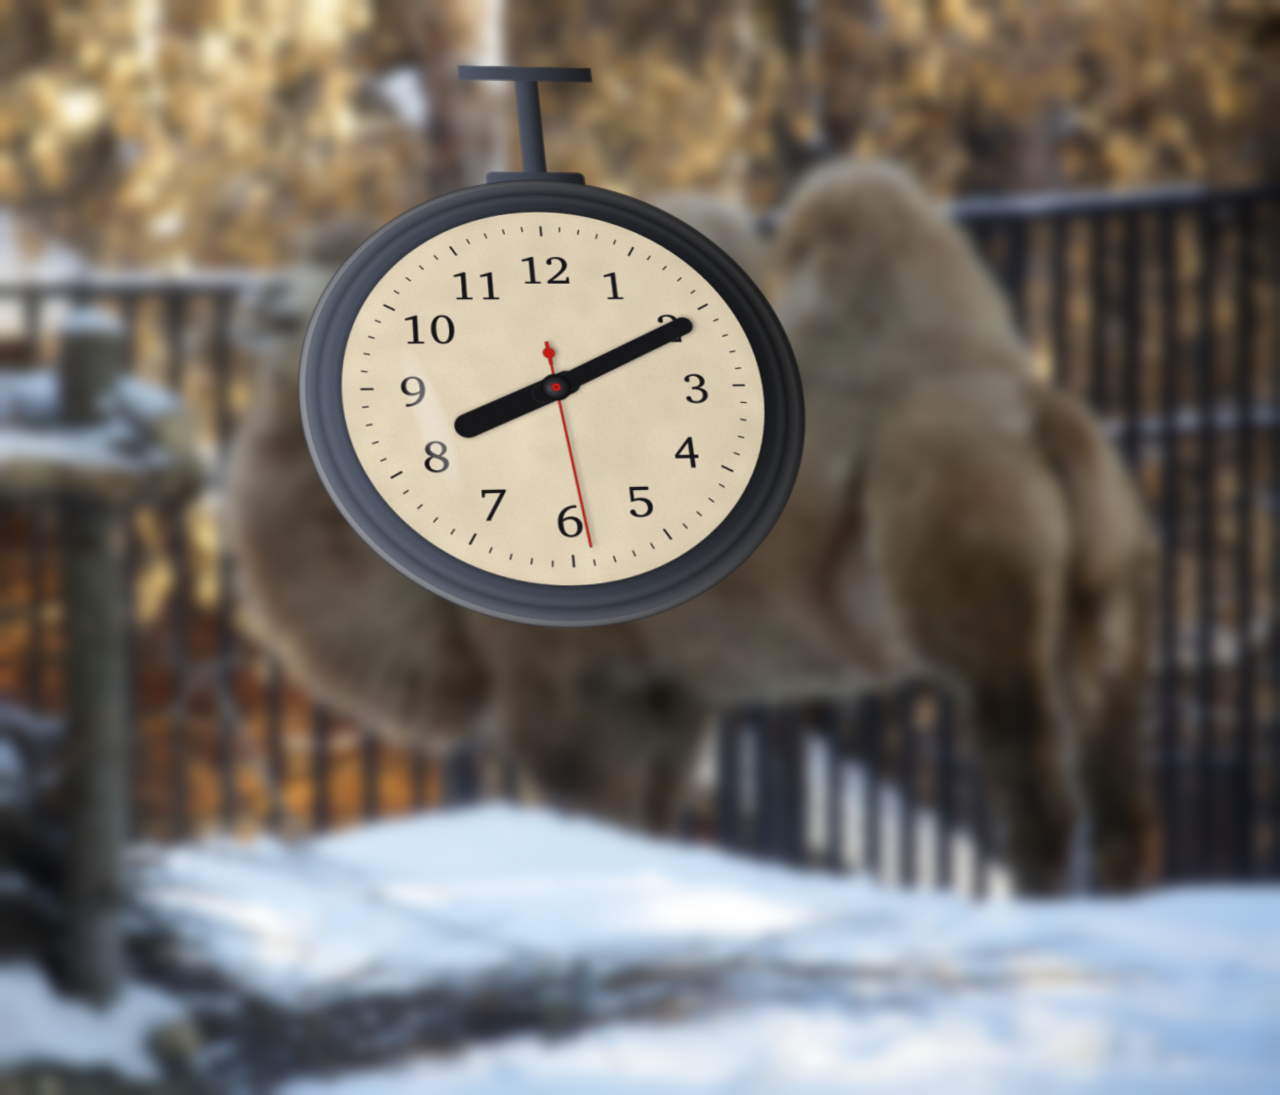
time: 8:10:29
